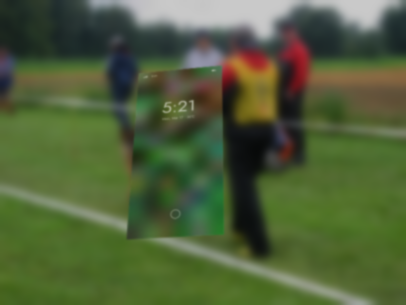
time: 5:21
